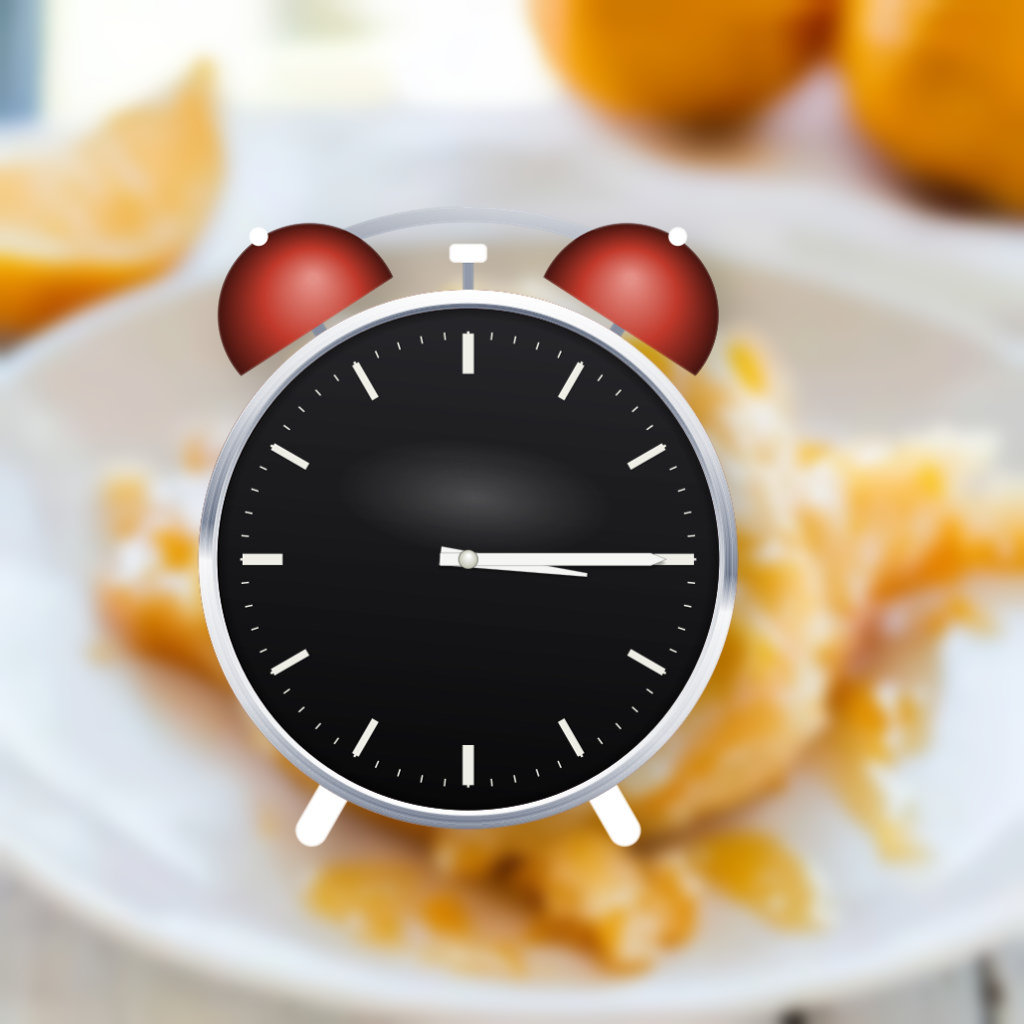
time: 3:15
